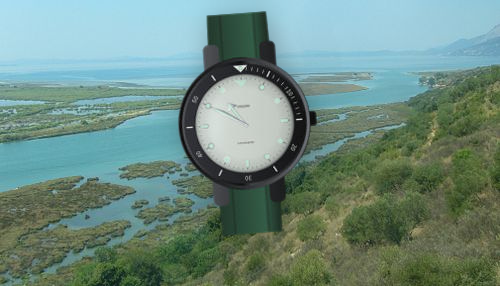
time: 10:50
